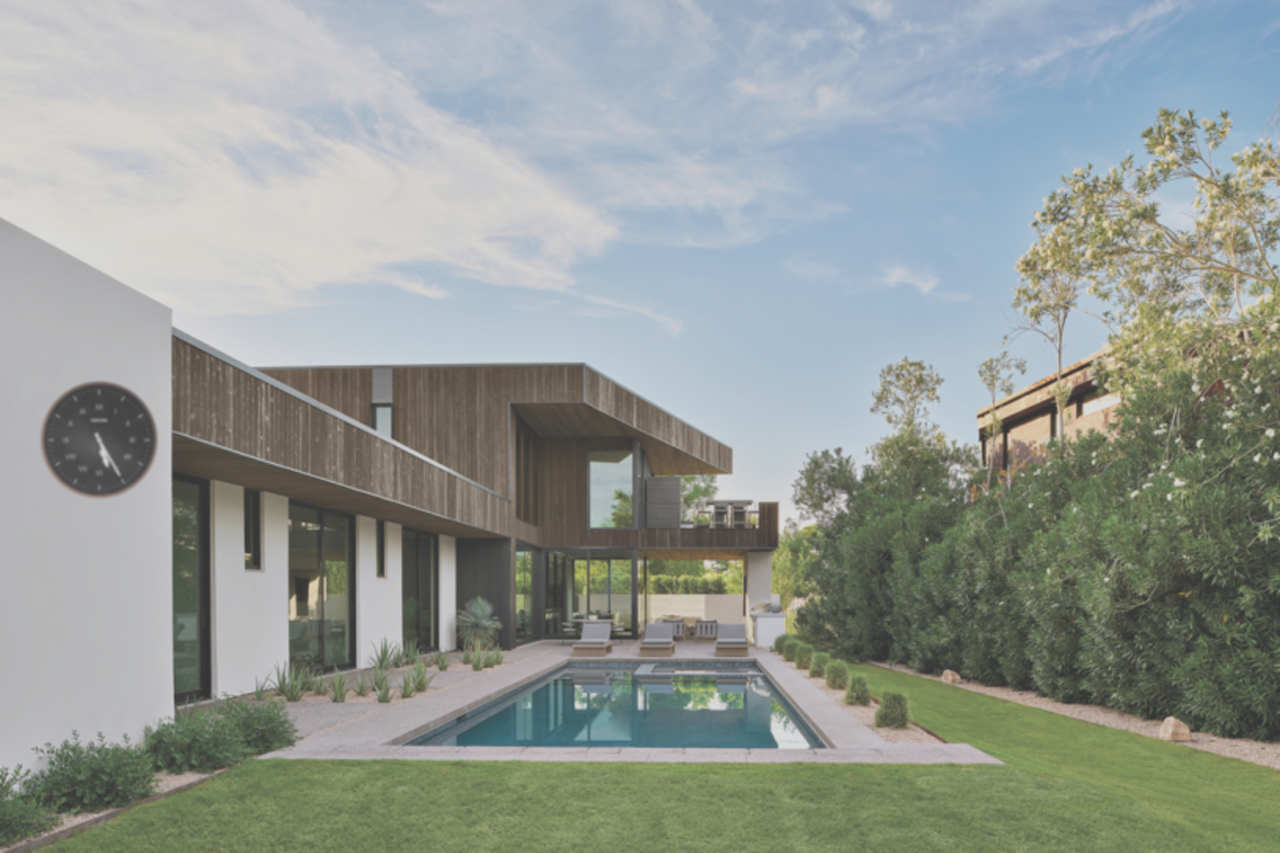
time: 5:25
